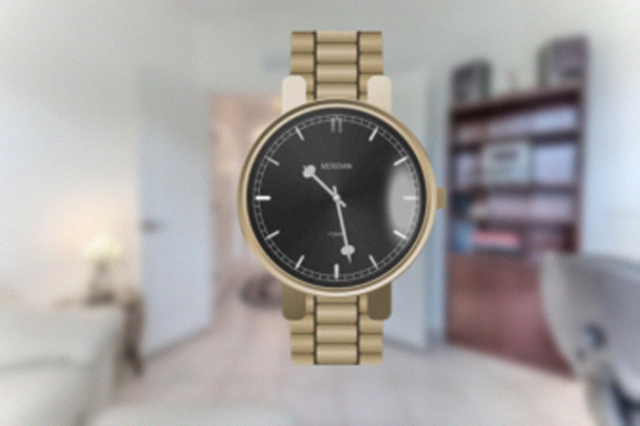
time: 10:28
